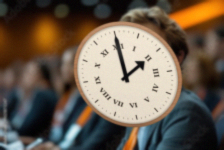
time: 2:00
